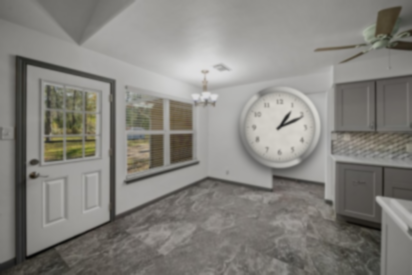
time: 1:11
